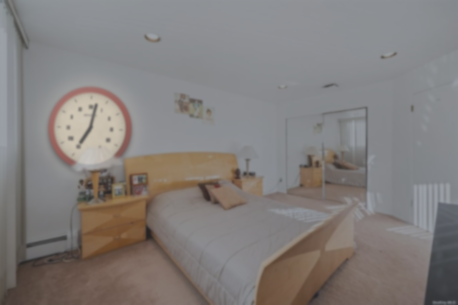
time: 7:02
